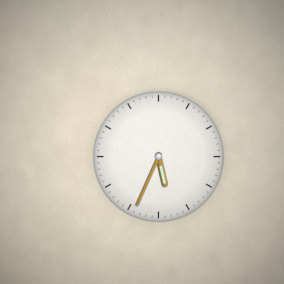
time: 5:34
